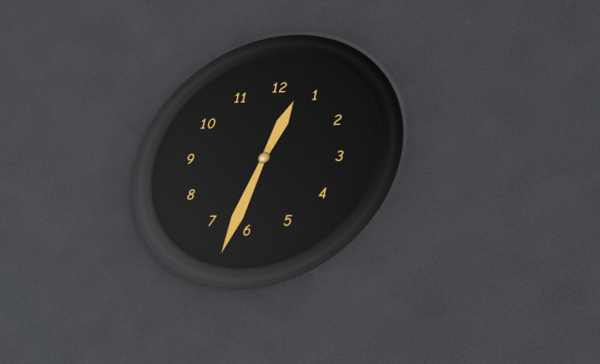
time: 12:32
